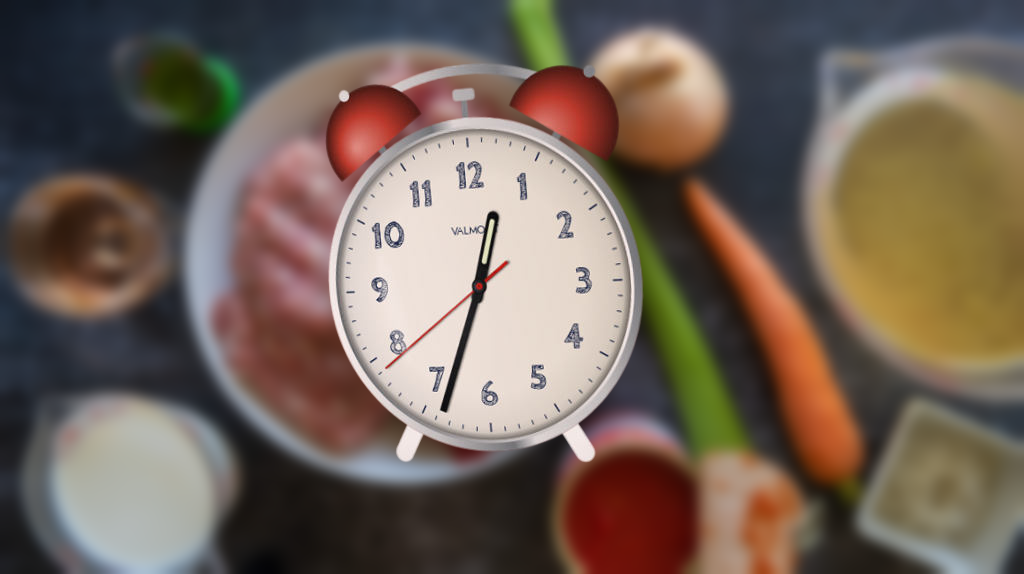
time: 12:33:39
